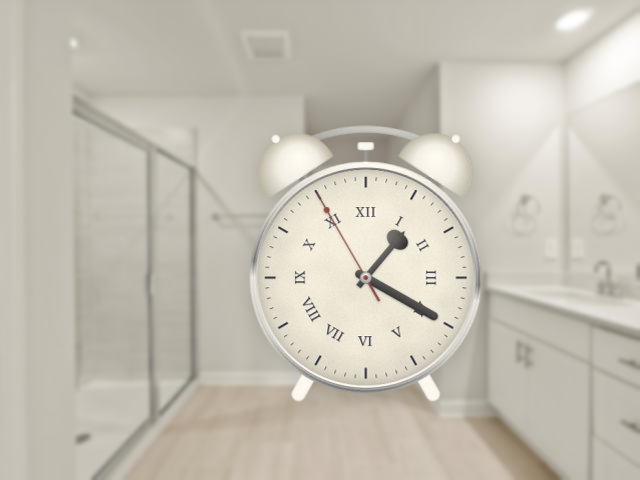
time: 1:19:55
